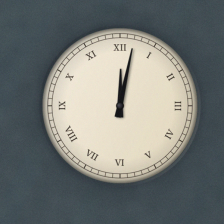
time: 12:02
